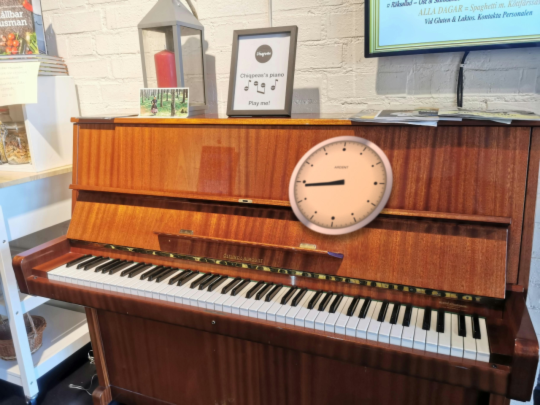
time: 8:44
